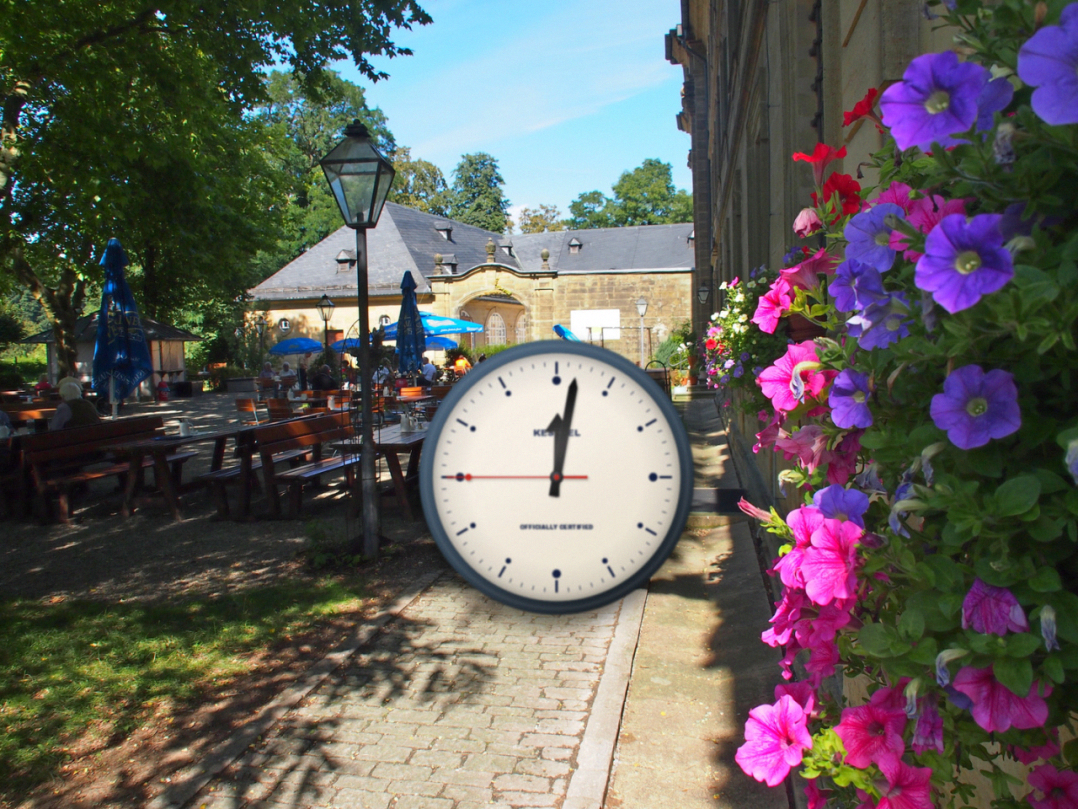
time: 12:01:45
